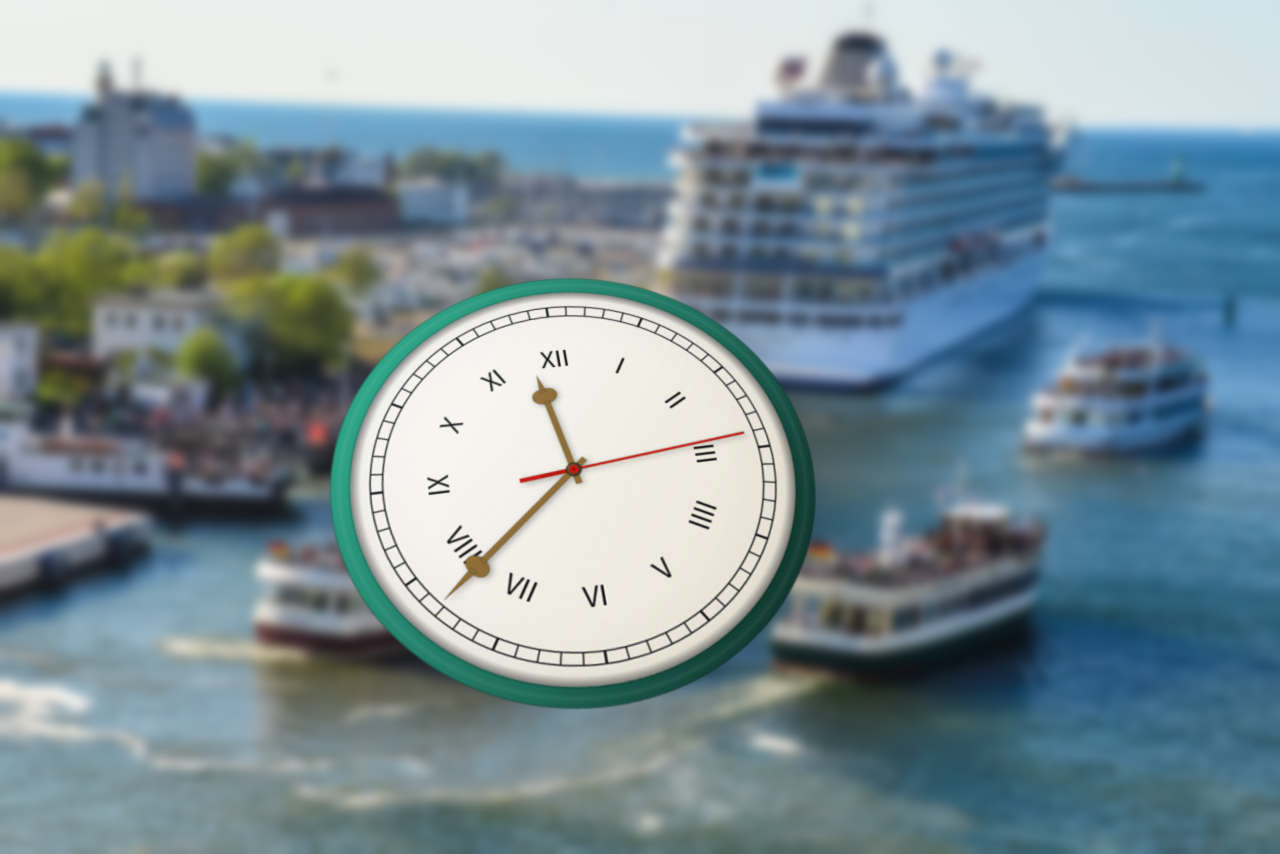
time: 11:38:14
